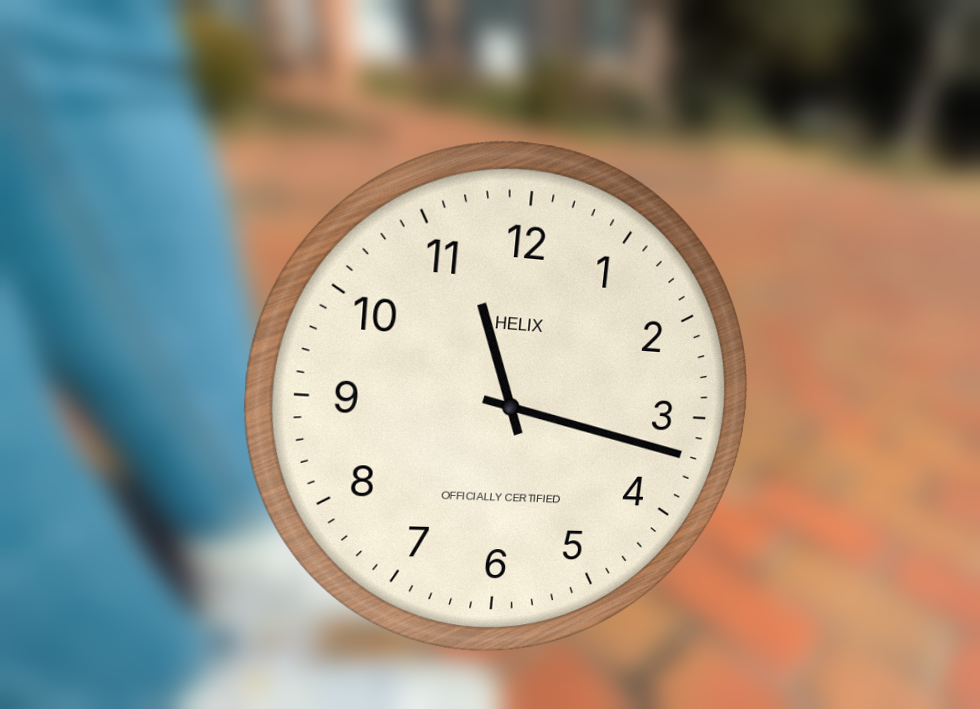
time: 11:17
